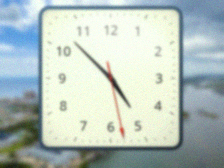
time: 4:52:28
